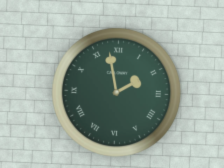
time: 1:58
